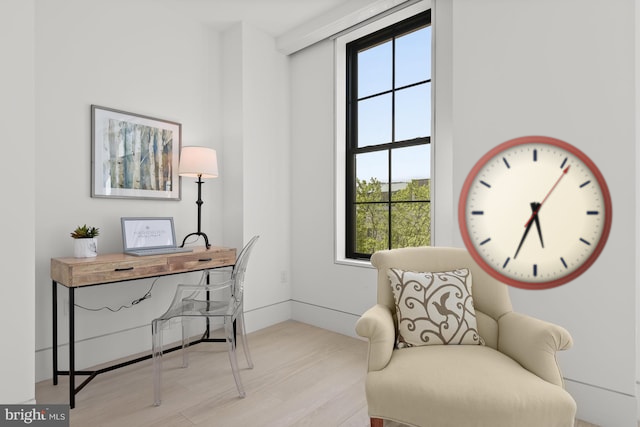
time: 5:34:06
